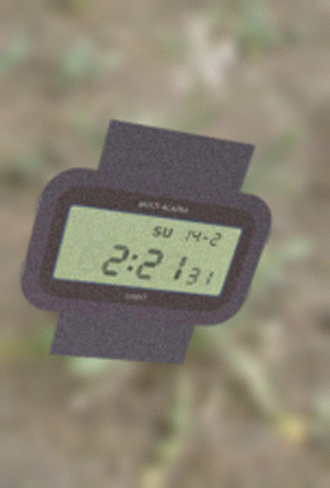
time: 2:21:31
